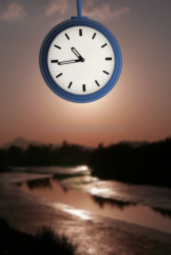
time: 10:44
